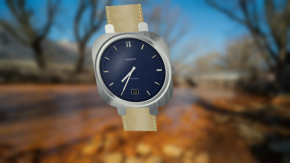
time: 7:35
